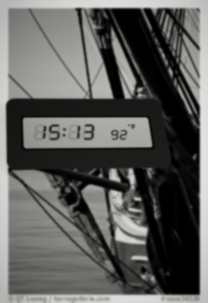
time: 15:13
